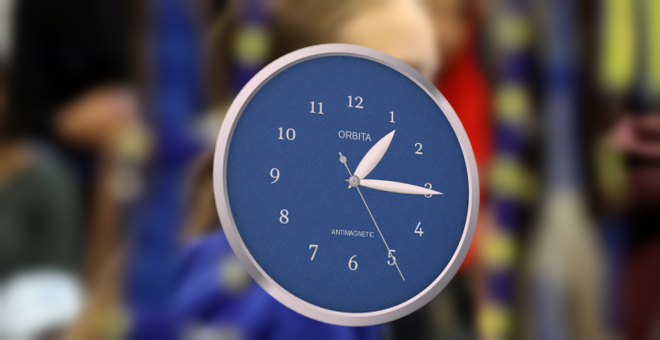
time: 1:15:25
